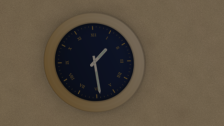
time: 1:29
